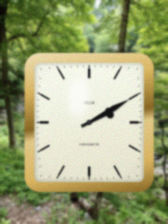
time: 2:10
